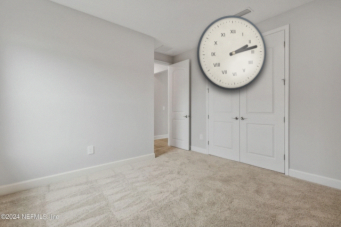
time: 2:13
